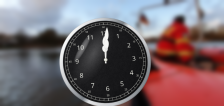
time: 12:01
